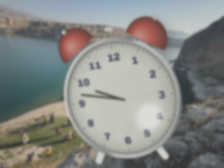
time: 9:47
